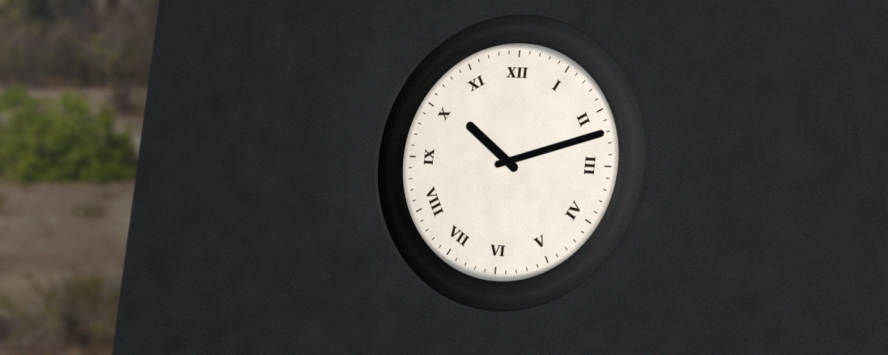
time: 10:12
